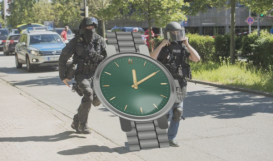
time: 12:10
